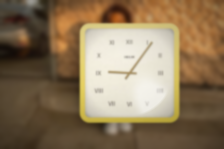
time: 9:06
